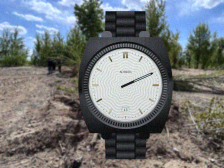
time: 2:11
